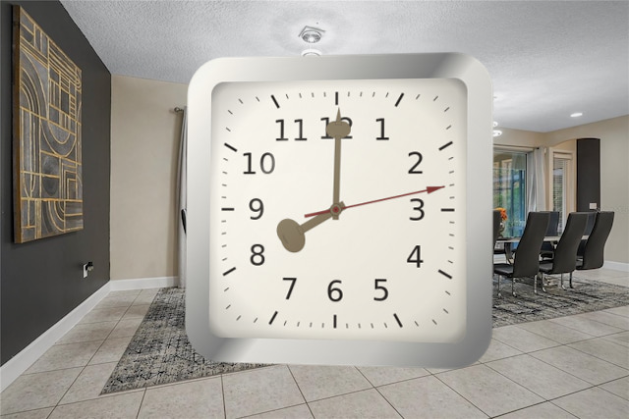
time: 8:00:13
